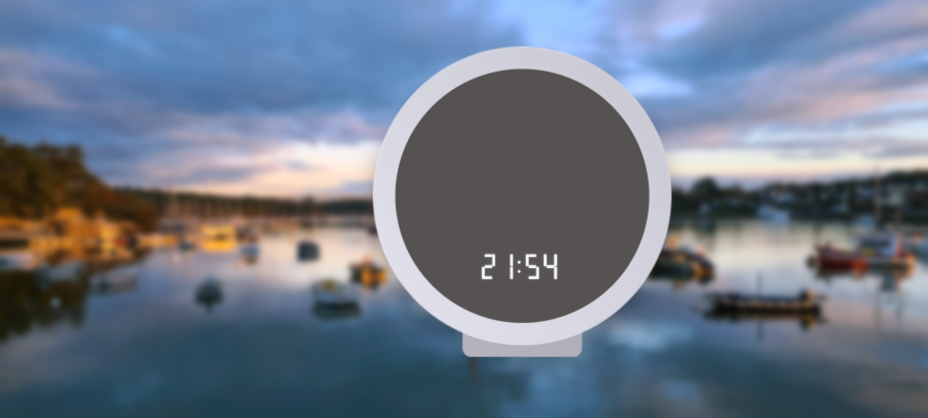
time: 21:54
